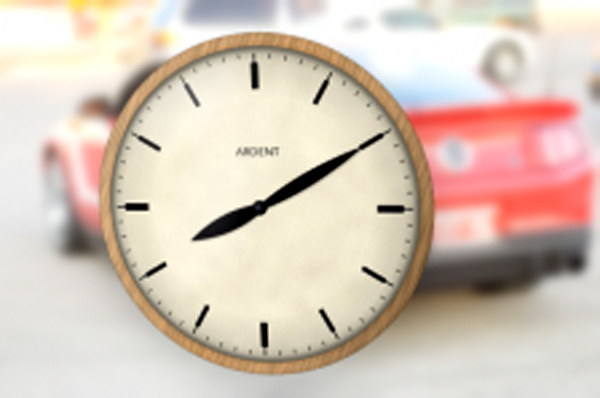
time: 8:10
